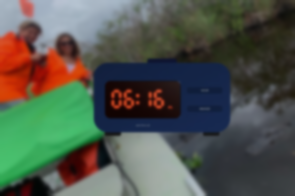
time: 6:16
